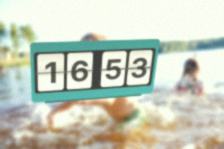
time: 16:53
